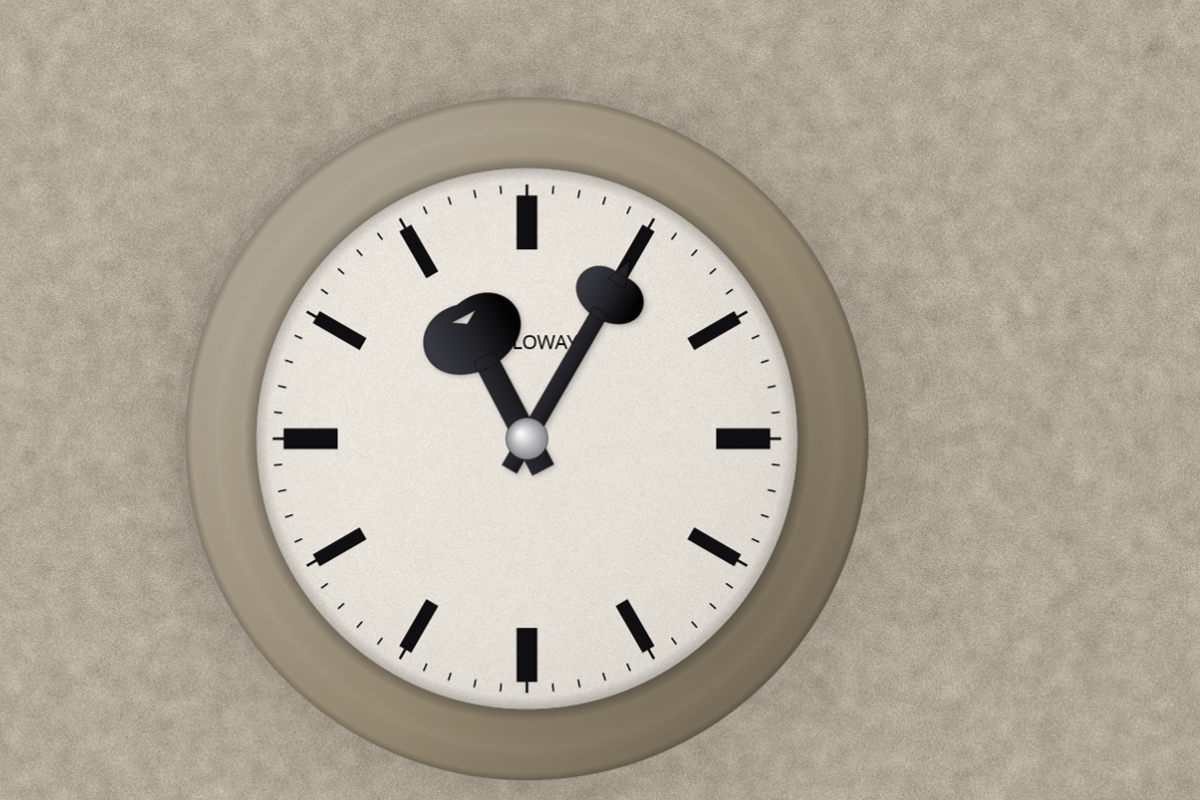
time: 11:05
